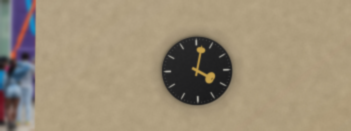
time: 4:02
